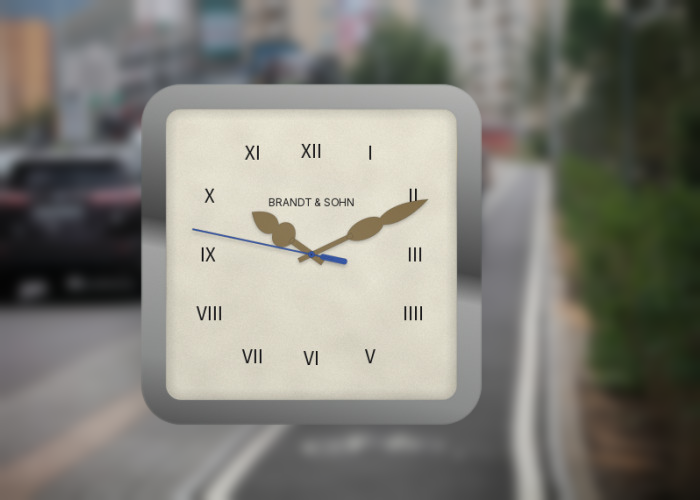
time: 10:10:47
